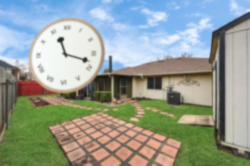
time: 11:18
